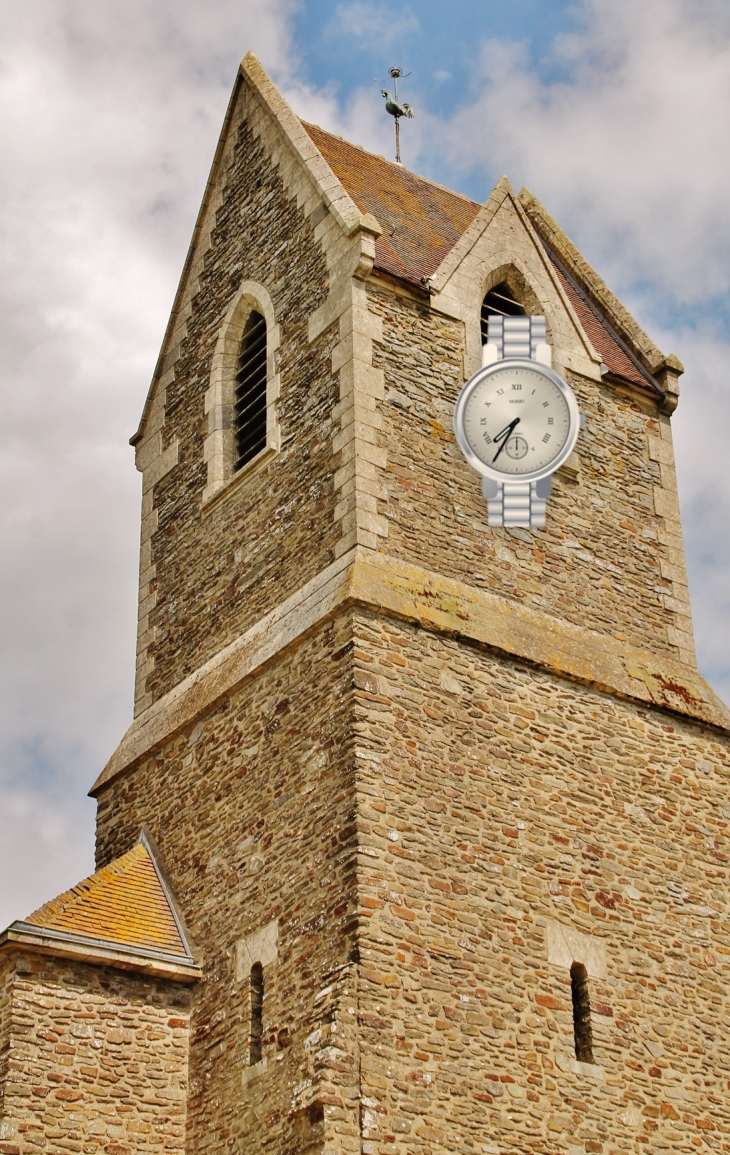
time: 7:35
